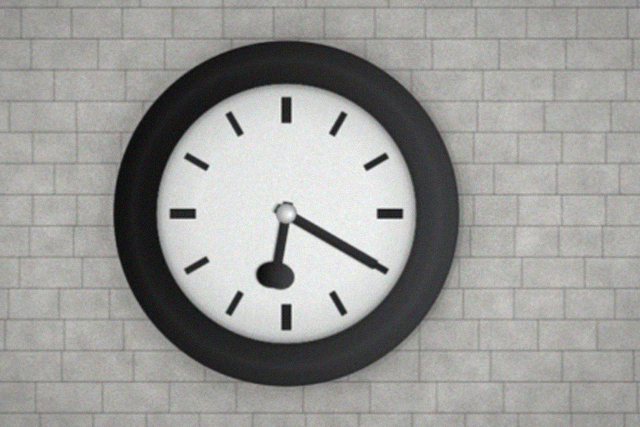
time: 6:20
